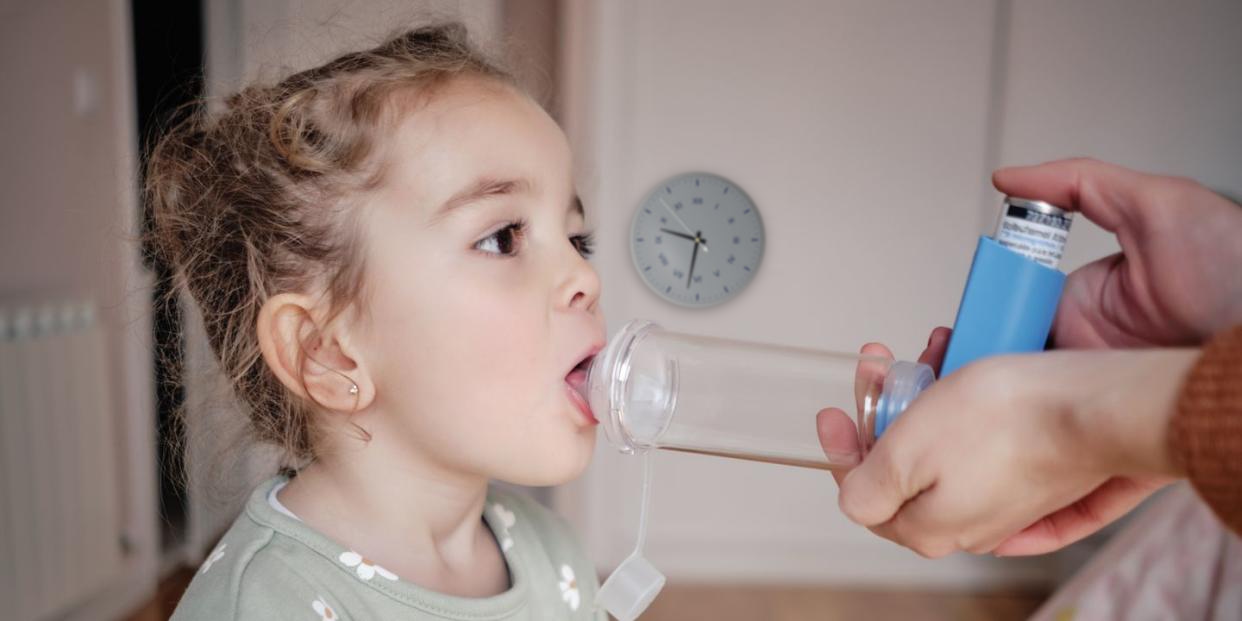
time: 9:31:53
